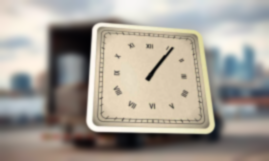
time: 1:06
